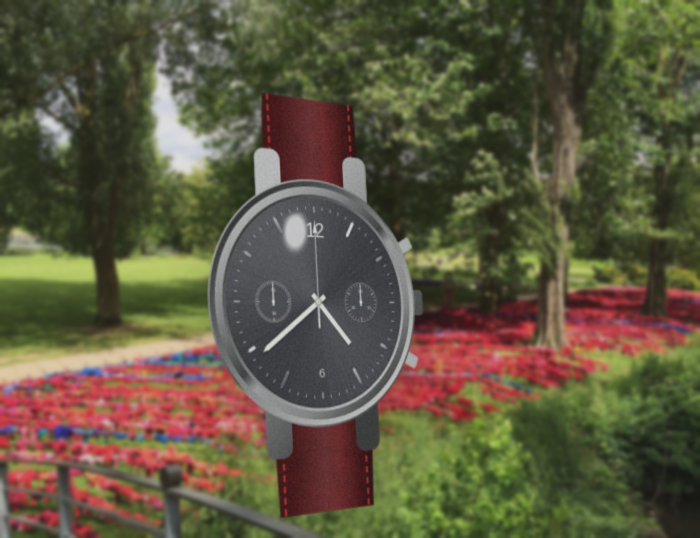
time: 4:39
